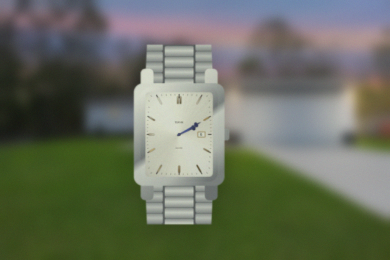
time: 2:10
